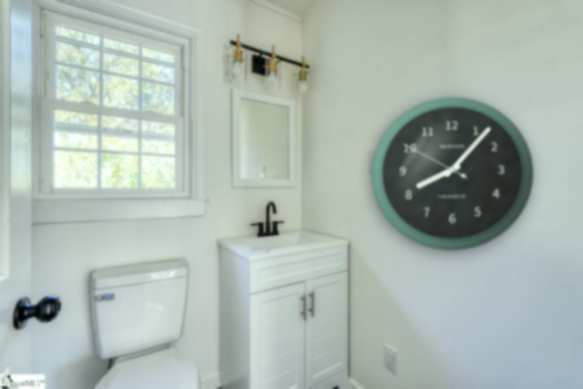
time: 8:06:50
